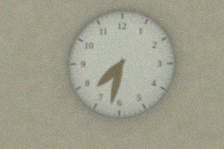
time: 7:32
